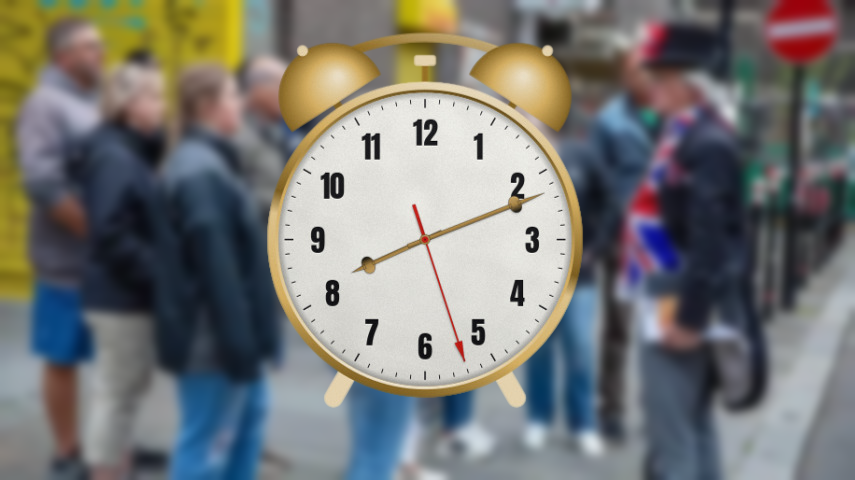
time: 8:11:27
